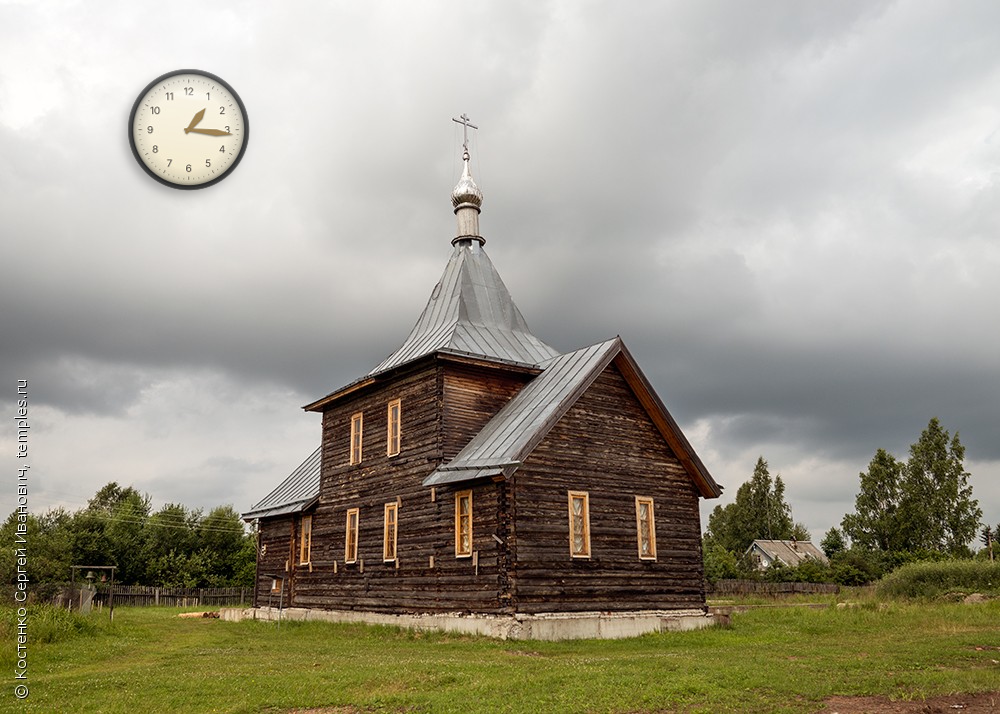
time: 1:16
